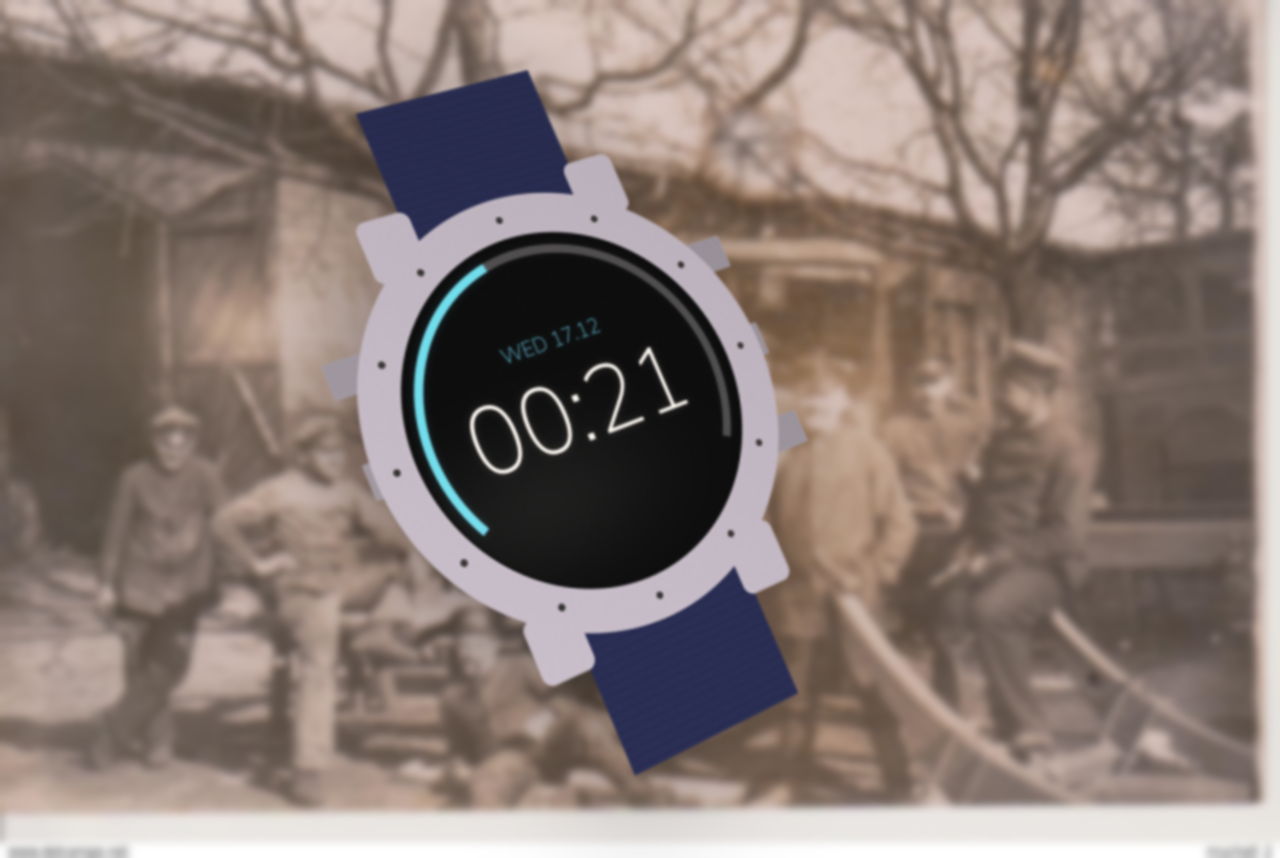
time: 0:21
